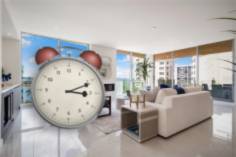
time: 3:11
